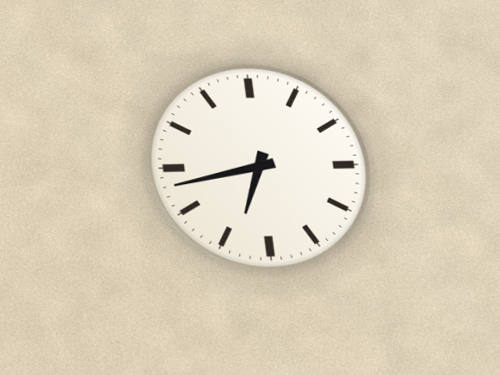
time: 6:43
